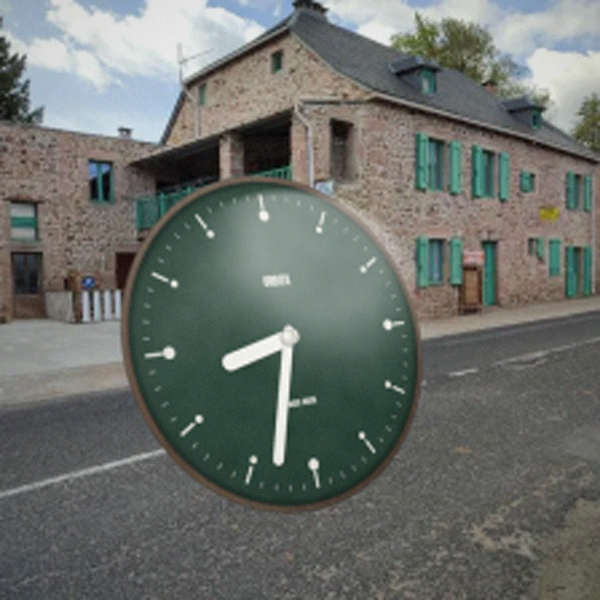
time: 8:33
